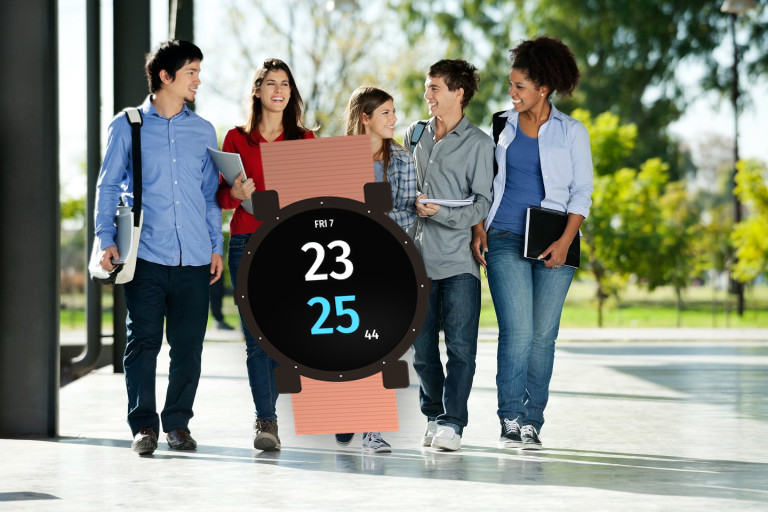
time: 23:25:44
